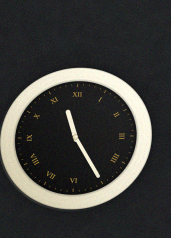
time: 11:25
